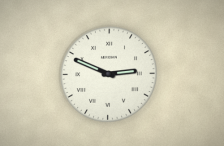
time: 2:49
